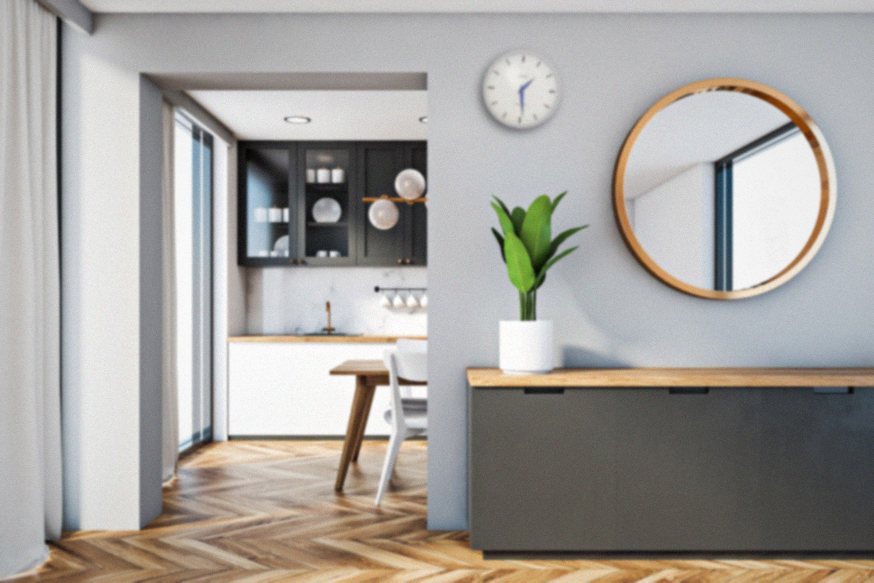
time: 1:29
